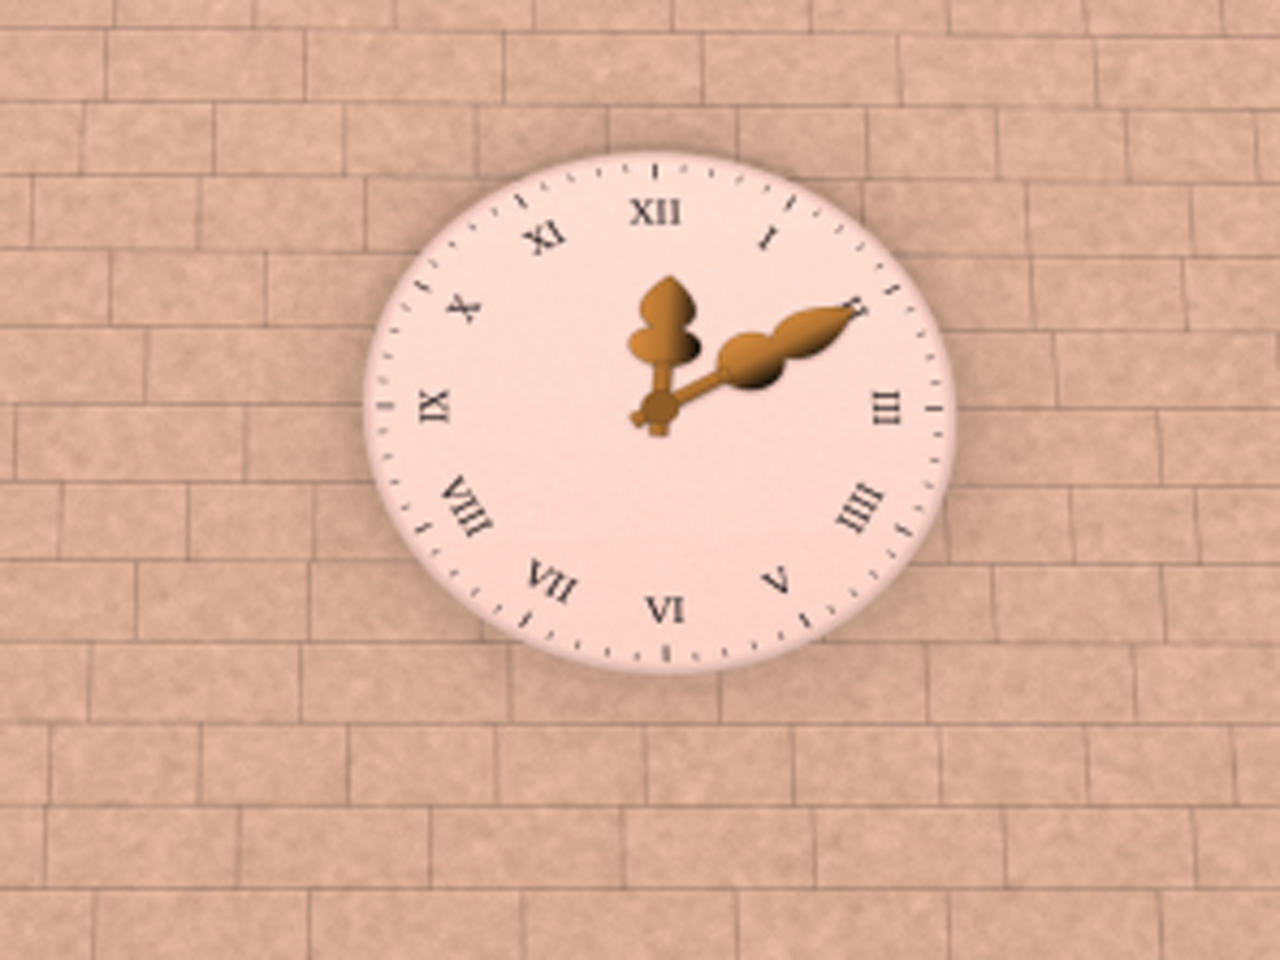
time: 12:10
